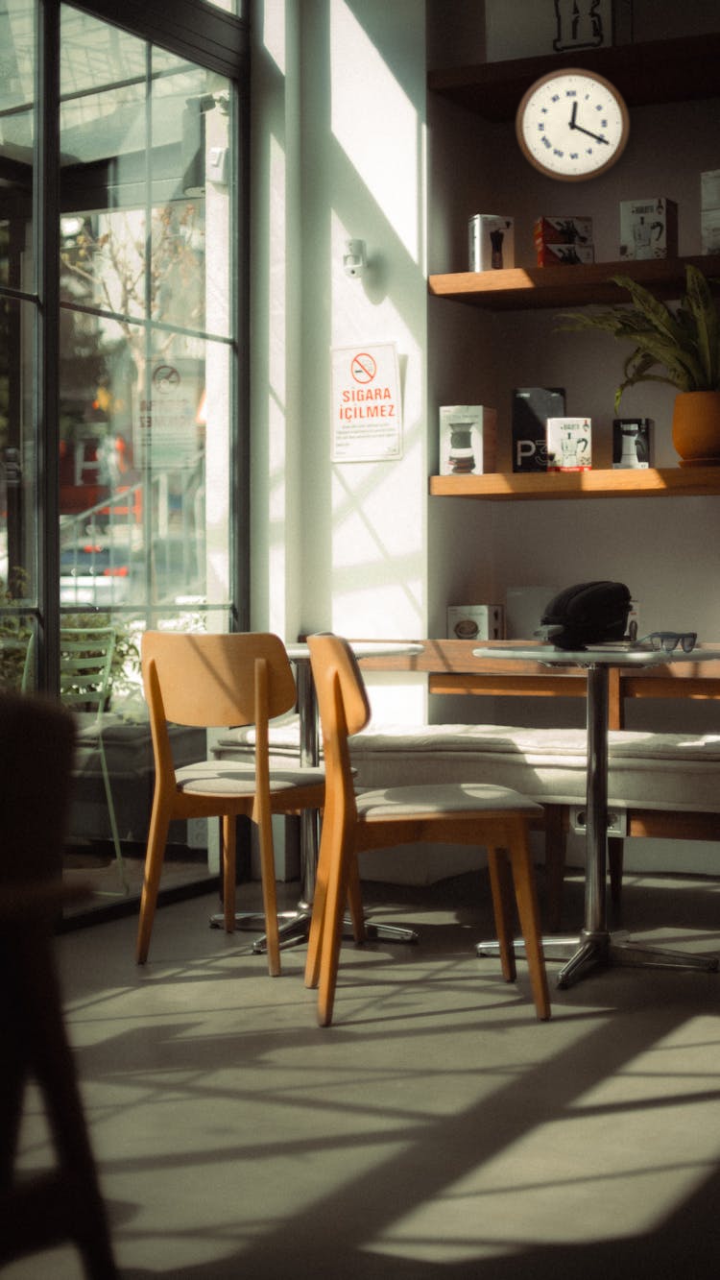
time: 12:20
